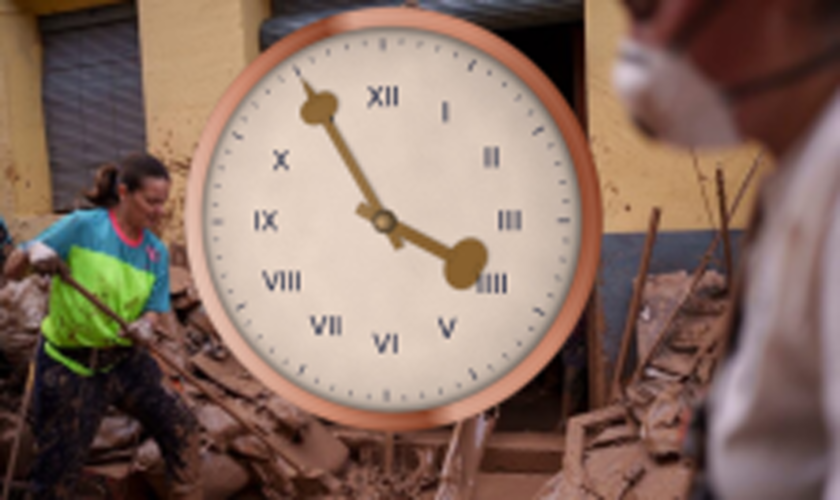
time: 3:55
